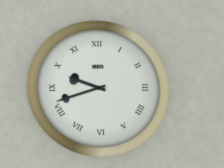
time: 9:42
